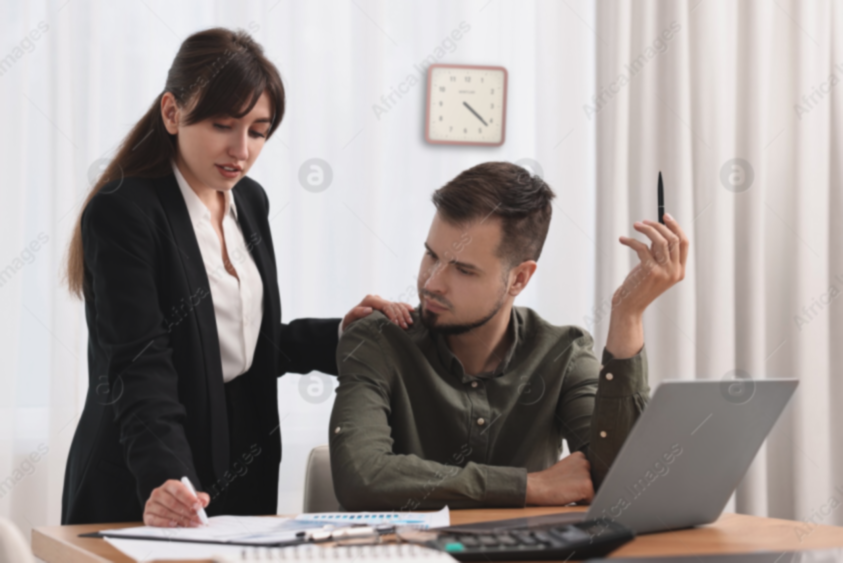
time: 4:22
